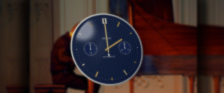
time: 2:00
